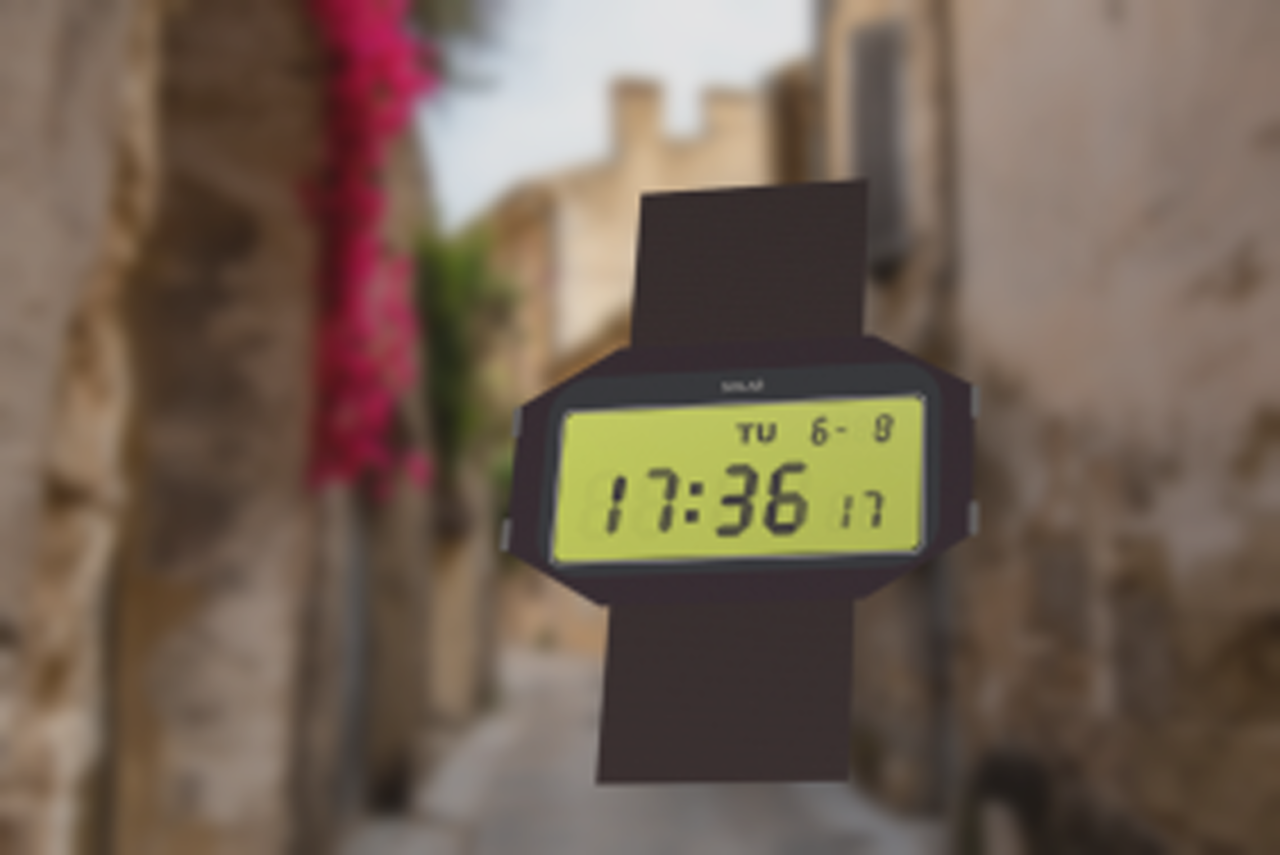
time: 17:36:17
